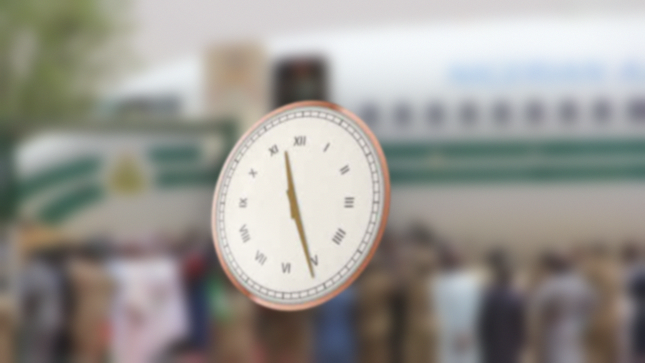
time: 11:26
